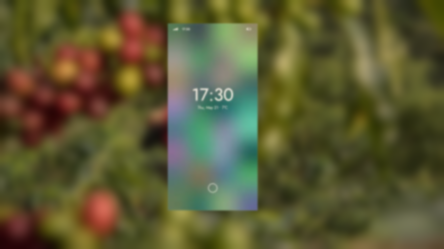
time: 17:30
